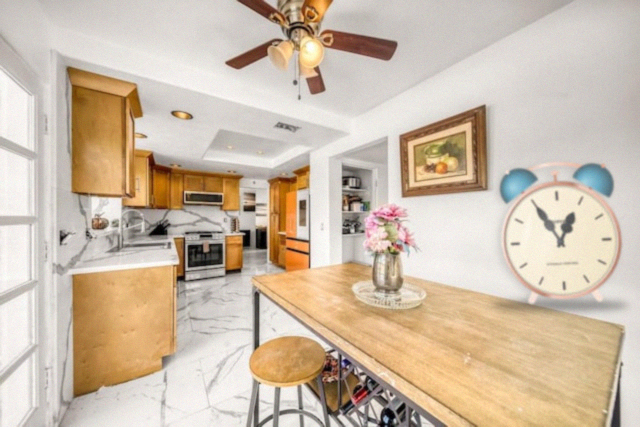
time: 12:55
